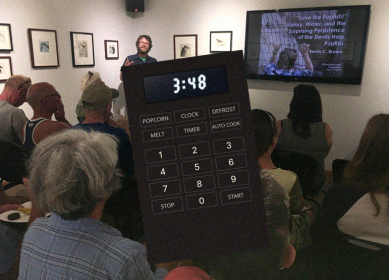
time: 3:48
